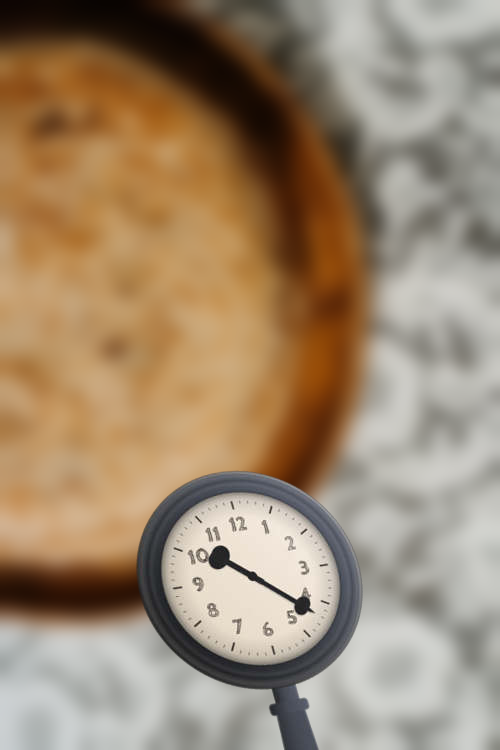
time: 10:22
